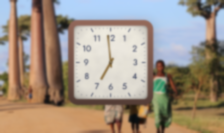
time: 6:59
